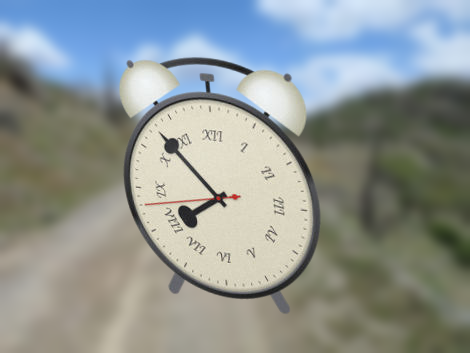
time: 7:52:43
